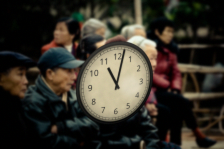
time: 11:02
